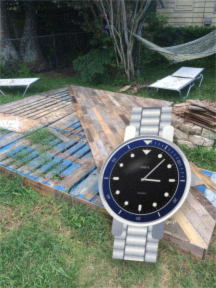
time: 3:07
